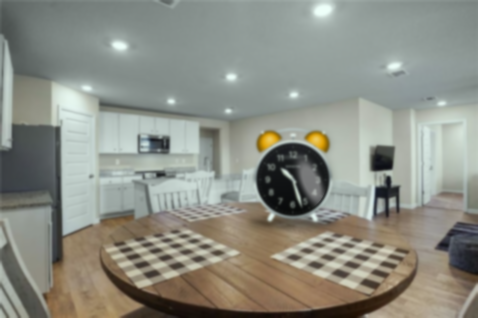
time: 10:27
